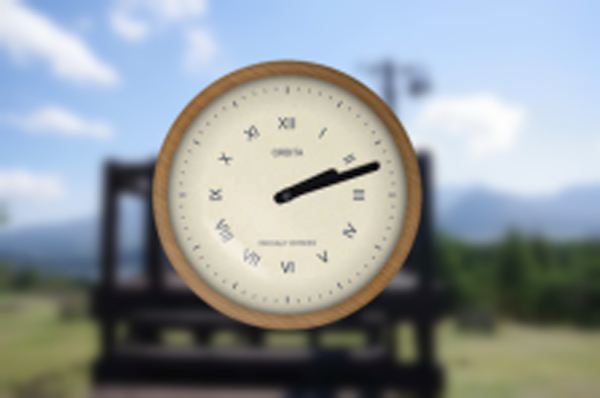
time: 2:12
